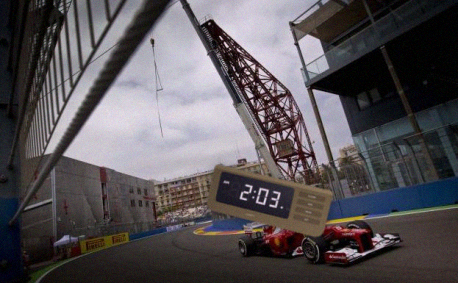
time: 2:03
